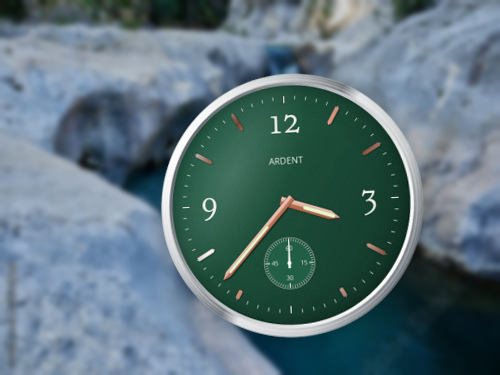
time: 3:37
